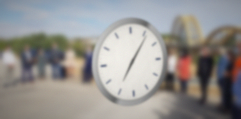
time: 7:06
